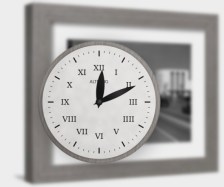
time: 12:11
